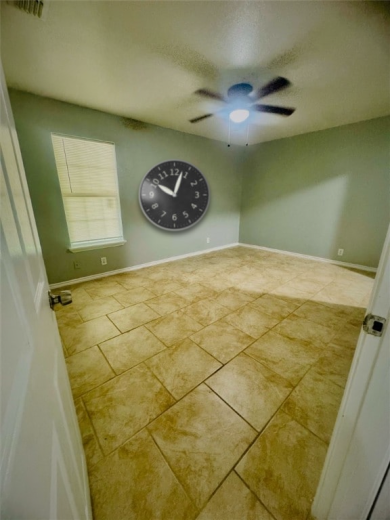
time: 10:03
